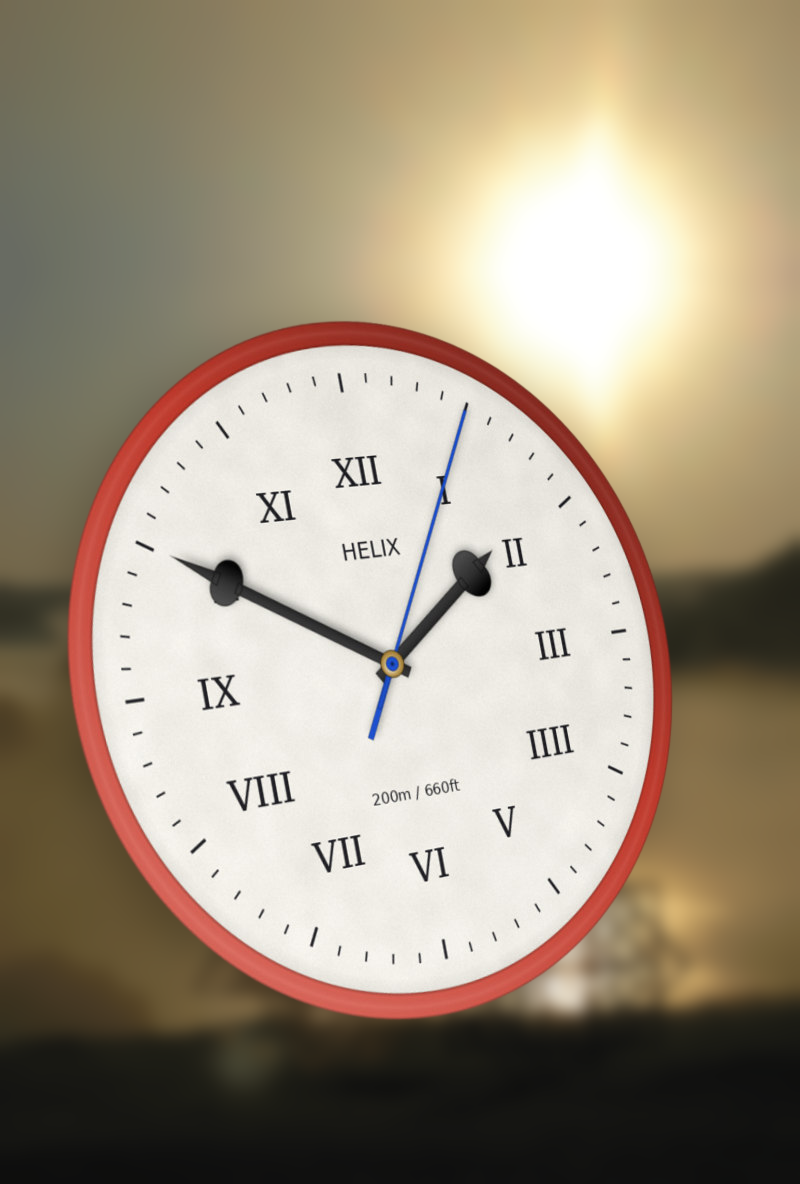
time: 1:50:05
